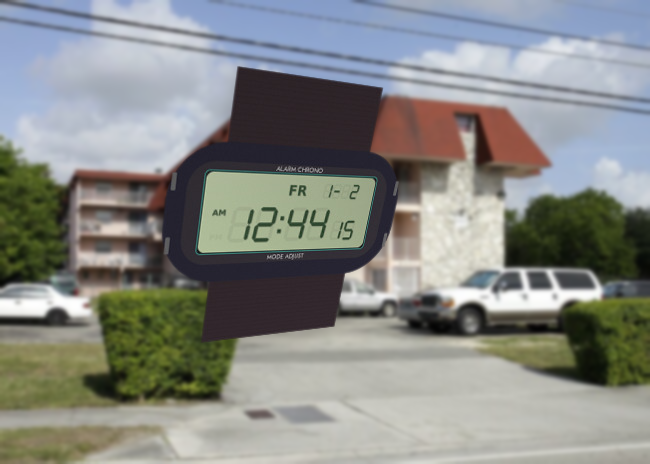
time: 12:44:15
